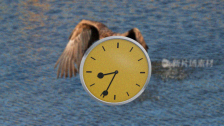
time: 8:34
